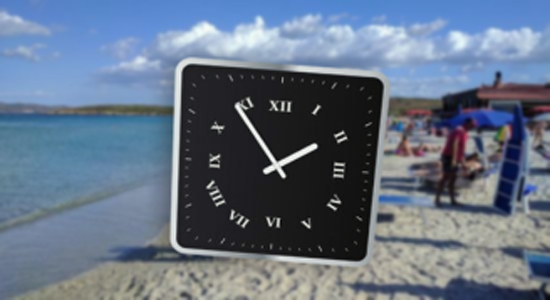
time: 1:54
